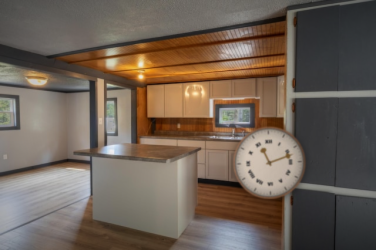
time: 11:12
